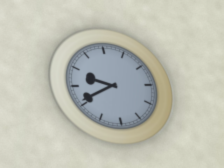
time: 9:41
